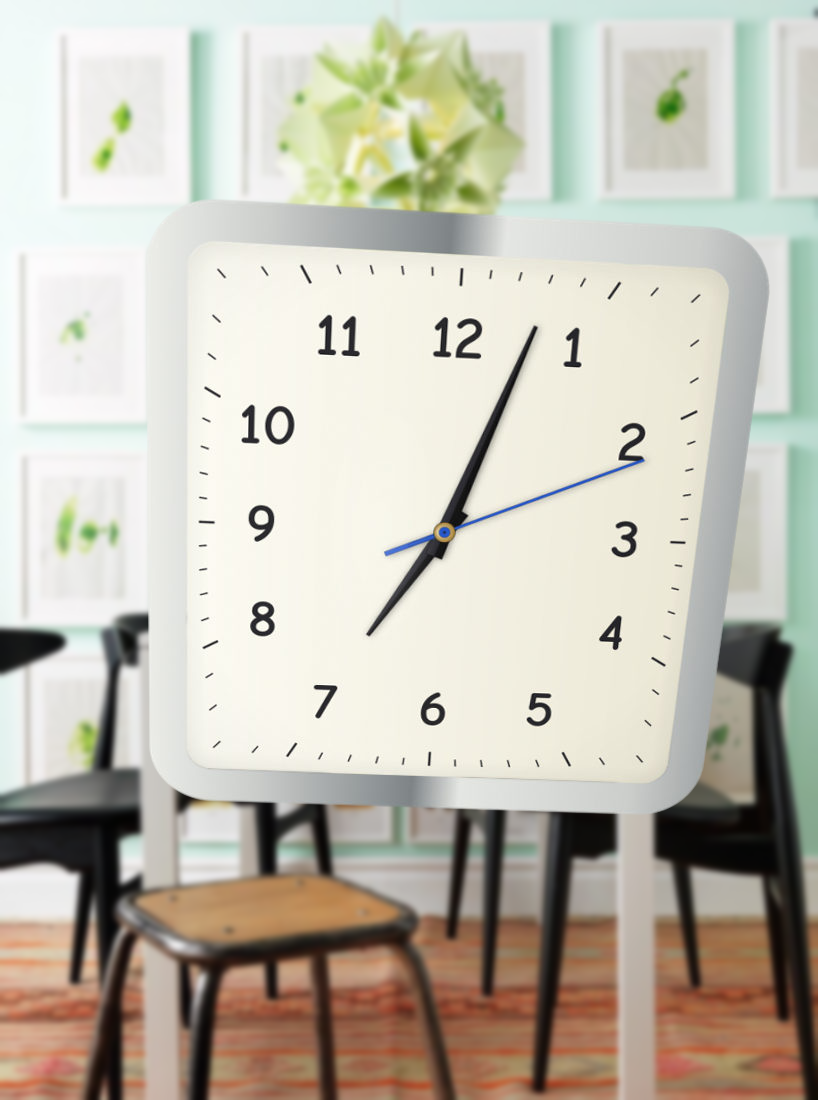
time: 7:03:11
